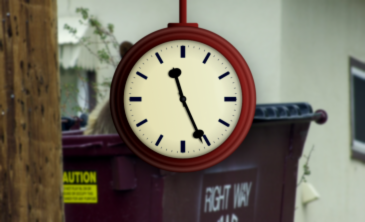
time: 11:26
